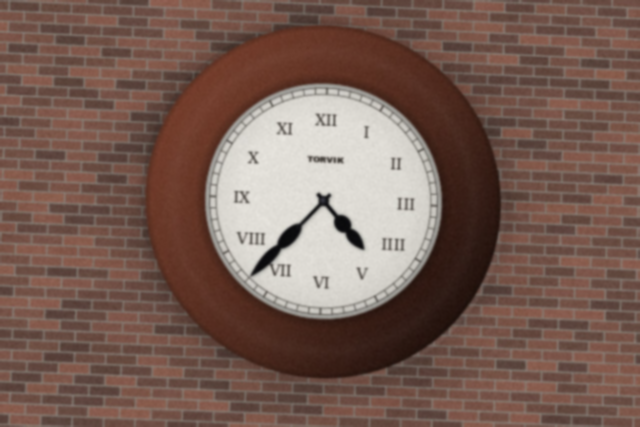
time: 4:37
